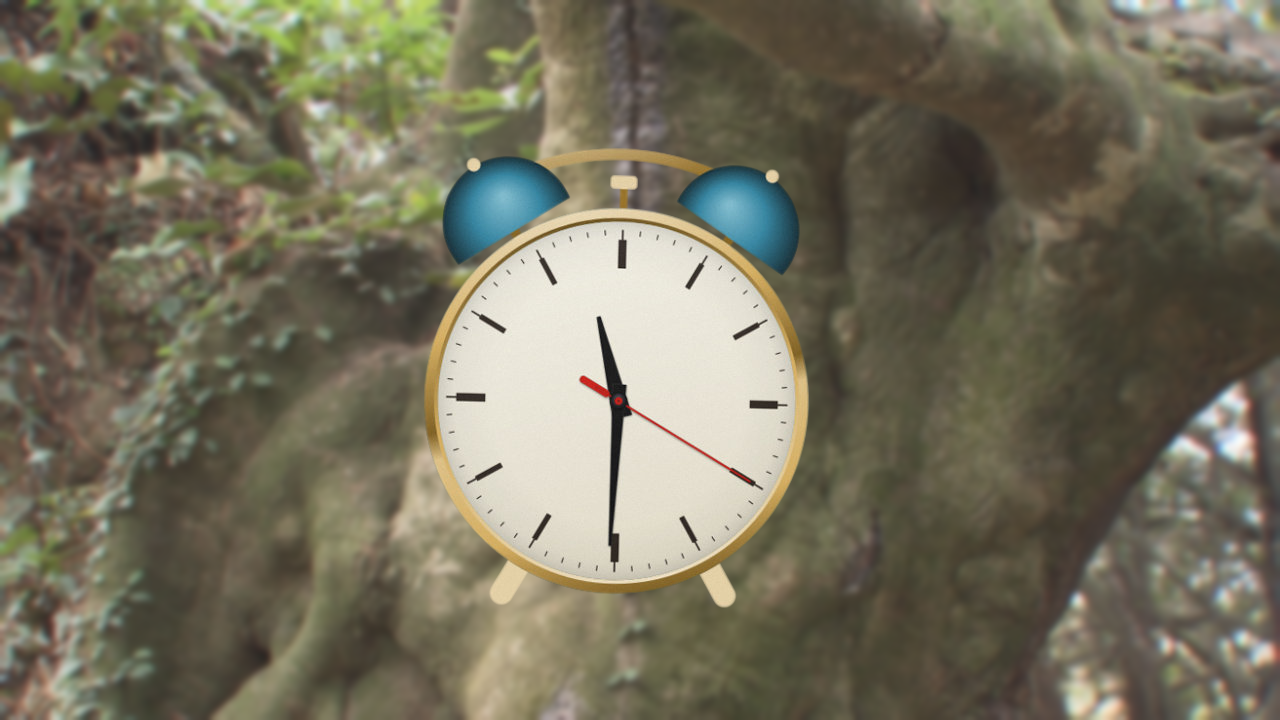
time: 11:30:20
